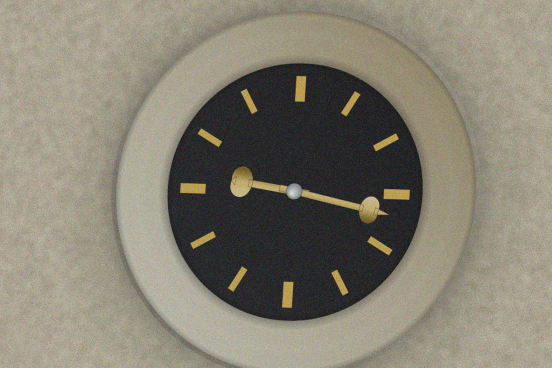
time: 9:17
